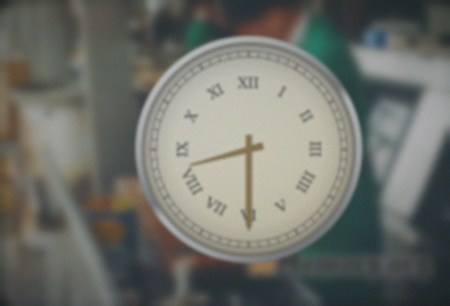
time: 8:30
